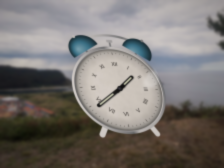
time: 1:39
